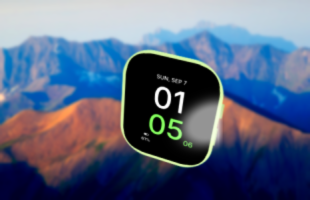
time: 1:05
